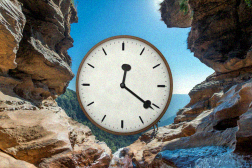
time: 12:21
